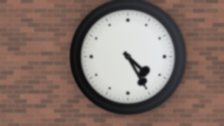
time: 4:25
